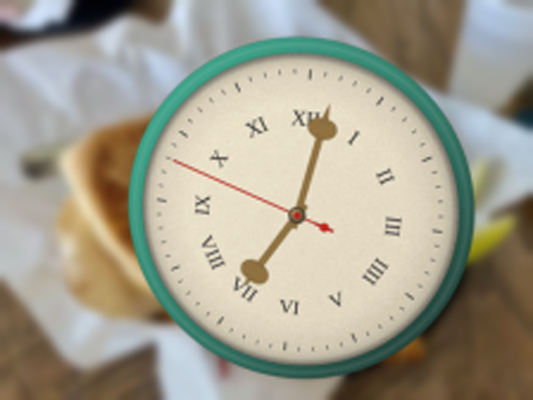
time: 7:01:48
